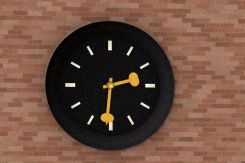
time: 2:31
